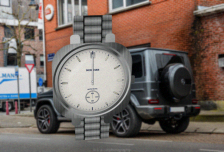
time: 12:00
